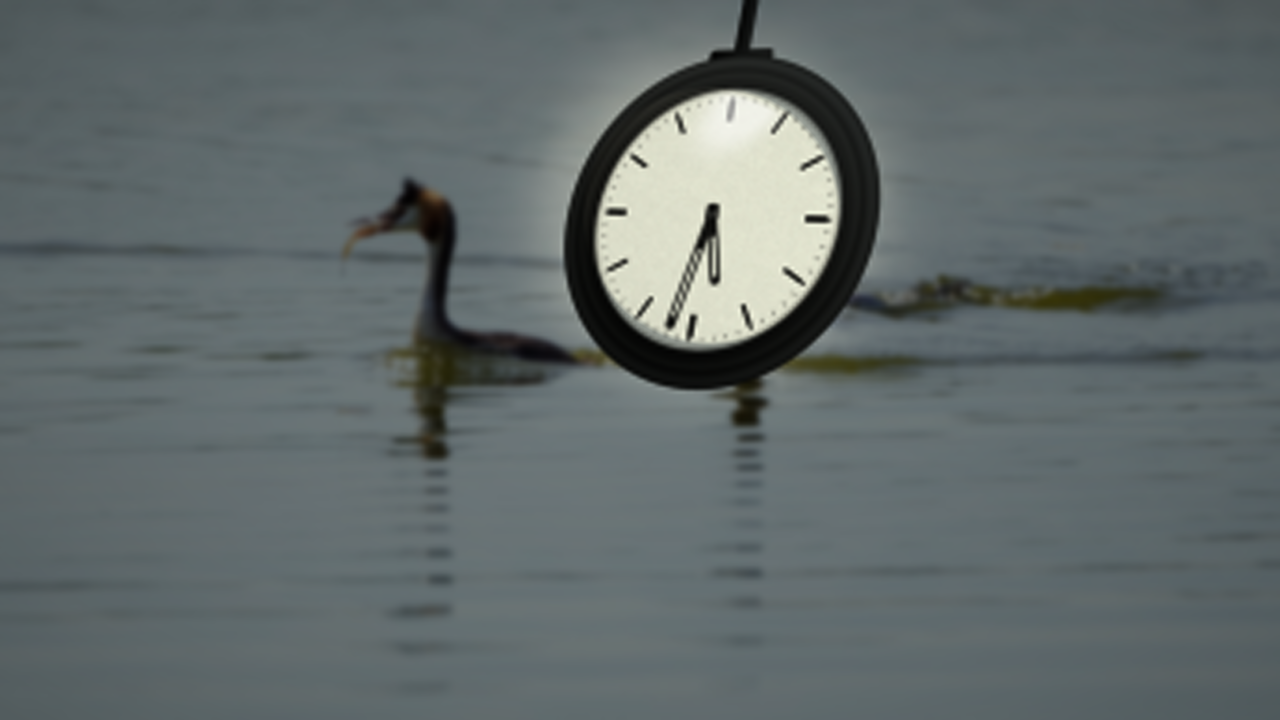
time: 5:32
